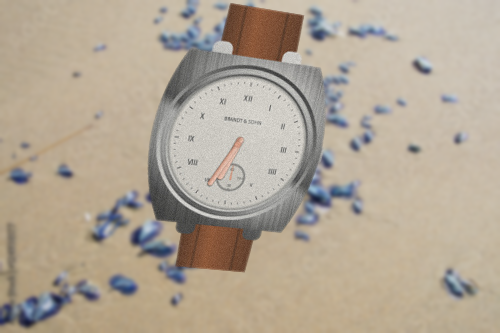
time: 6:34
